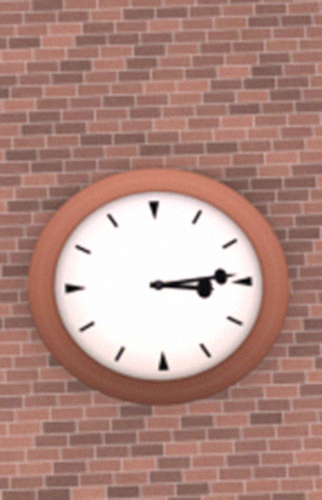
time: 3:14
